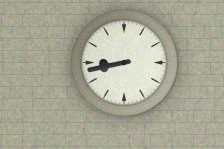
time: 8:43
